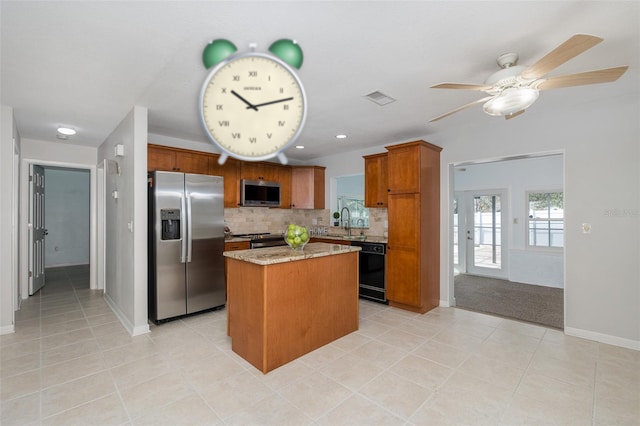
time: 10:13
